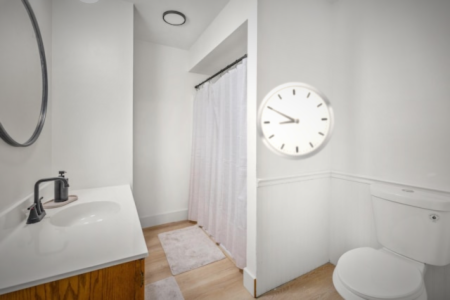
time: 8:50
